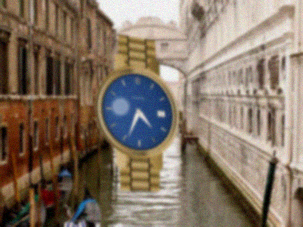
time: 4:34
